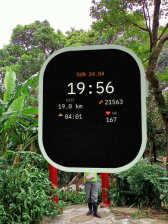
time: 19:56
